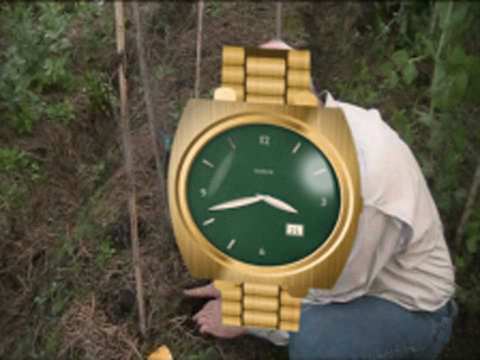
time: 3:42
